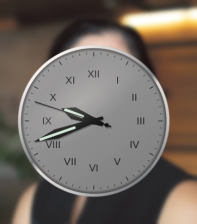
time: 9:41:48
